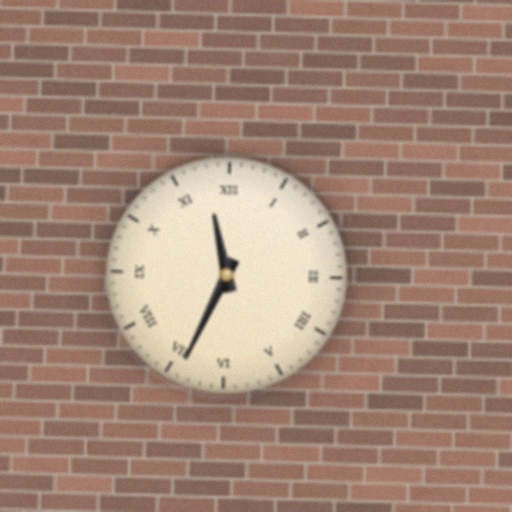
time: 11:34
